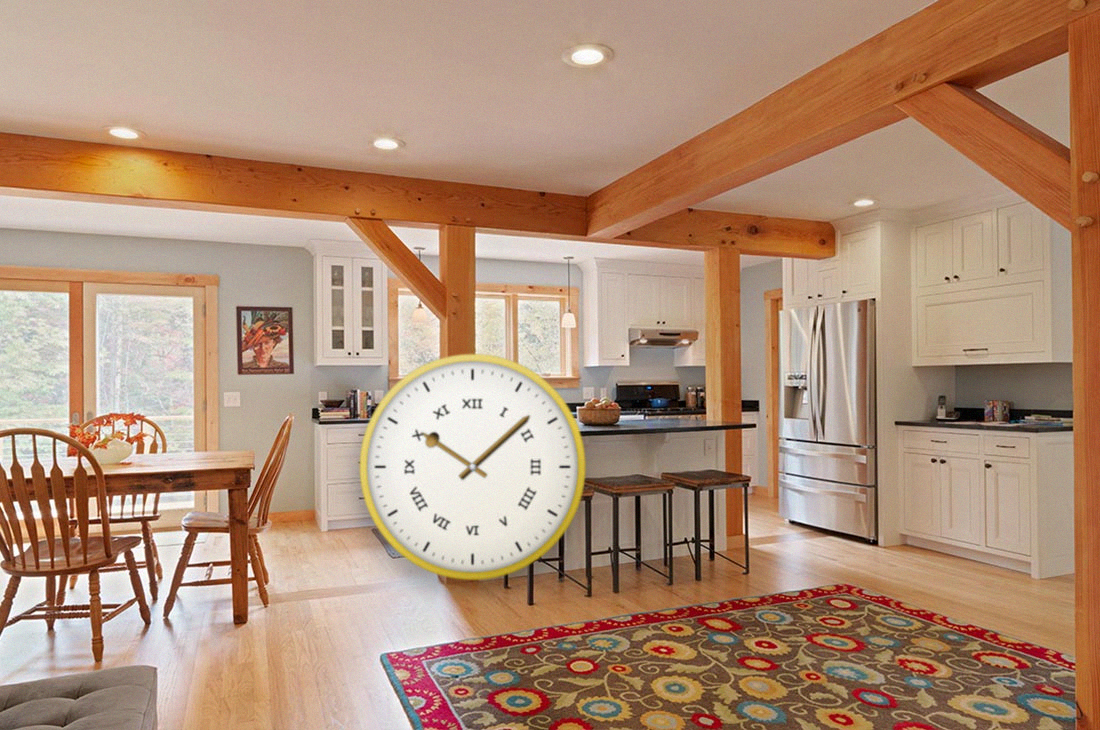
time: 10:08
